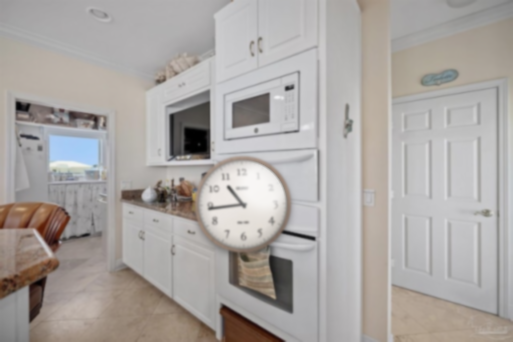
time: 10:44
